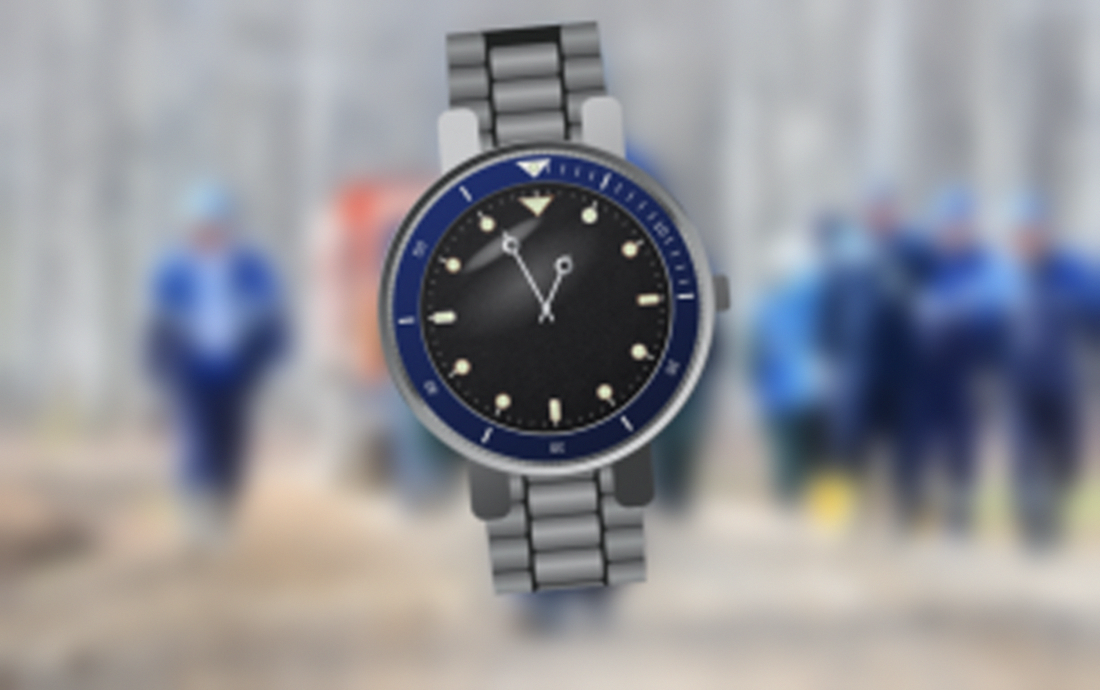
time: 12:56
